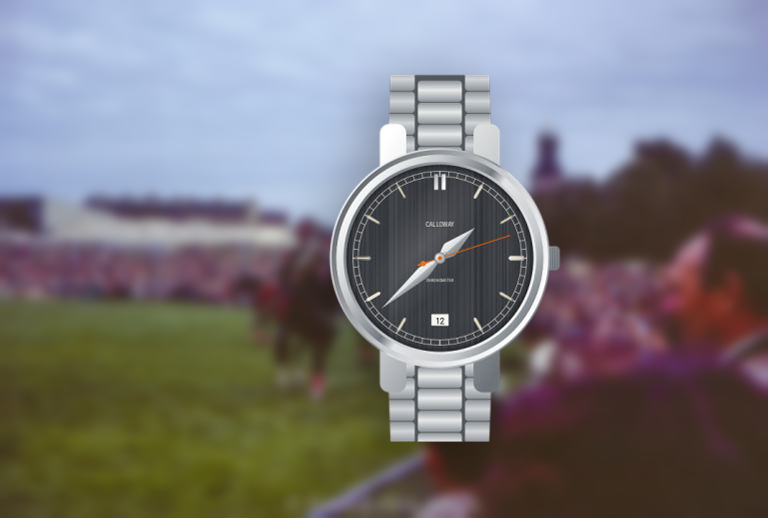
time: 1:38:12
